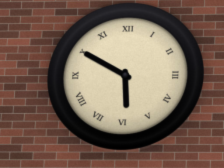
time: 5:50
